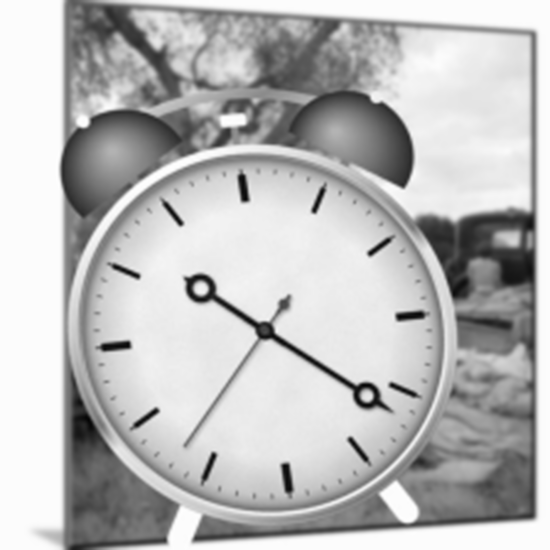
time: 10:21:37
